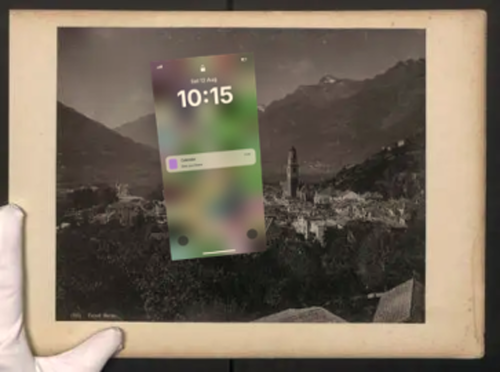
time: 10:15
